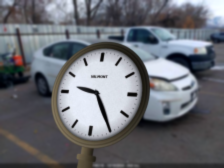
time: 9:25
